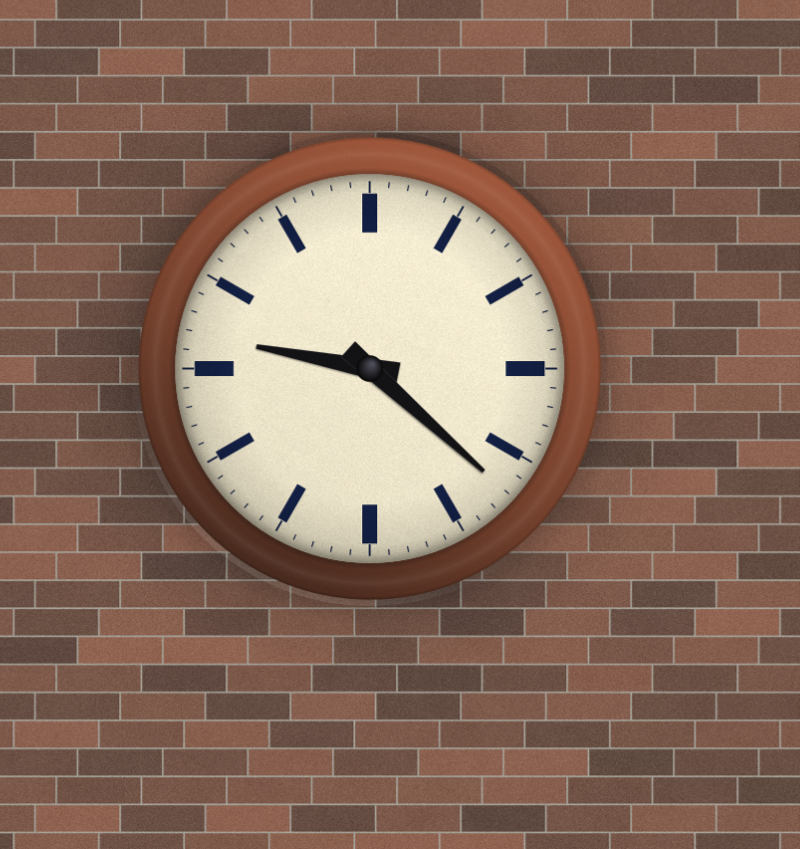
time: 9:22
